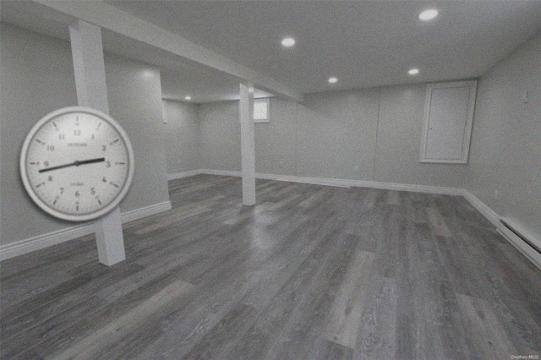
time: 2:43
